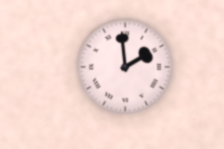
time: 1:59
